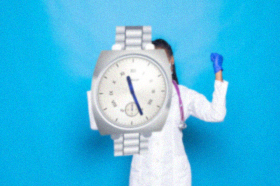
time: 11:26
